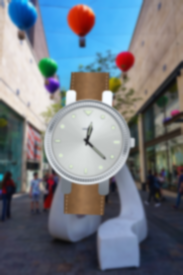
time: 12:22
